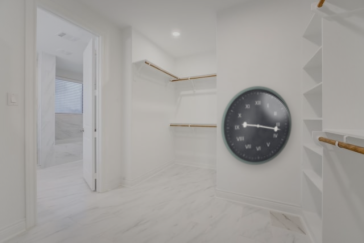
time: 9:17
